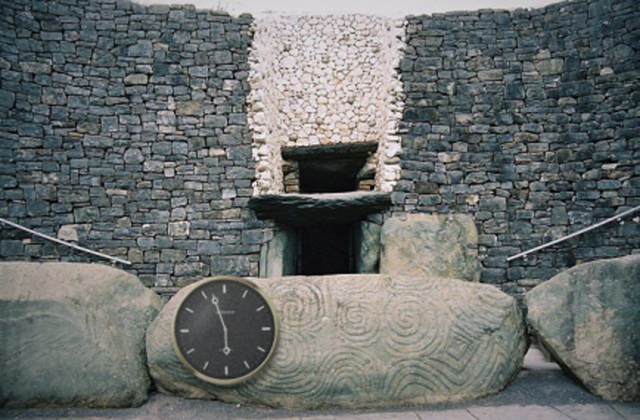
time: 5:57
